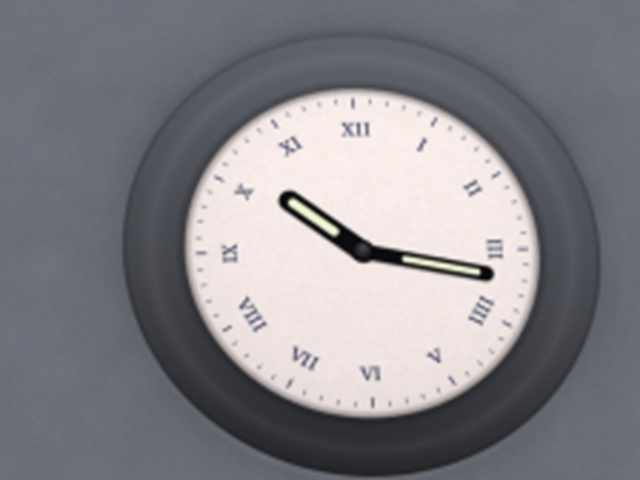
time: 10:17
